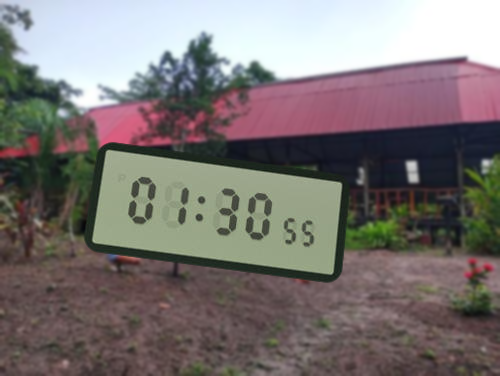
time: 1:30:55
